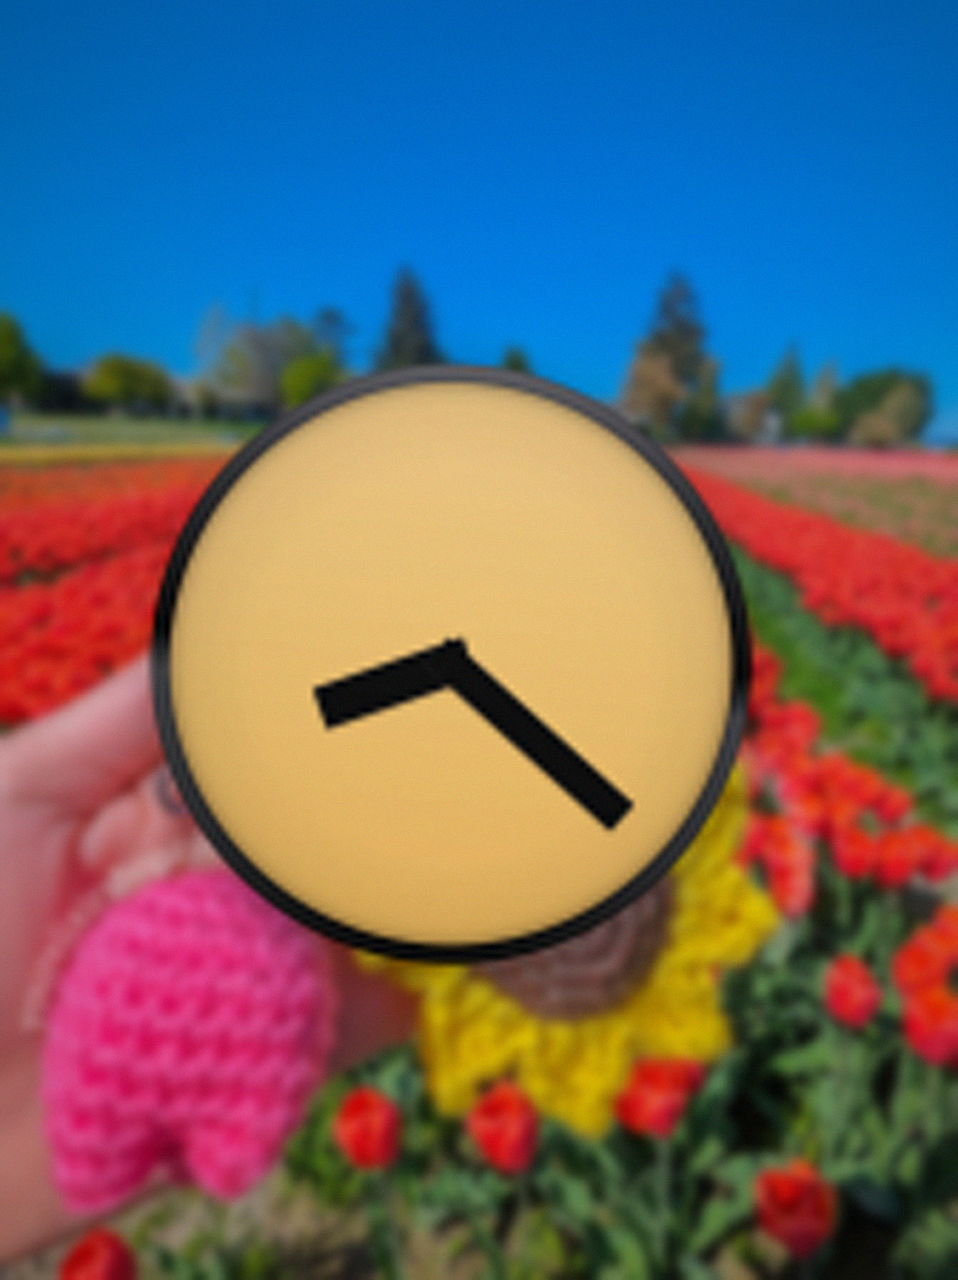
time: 8:22
